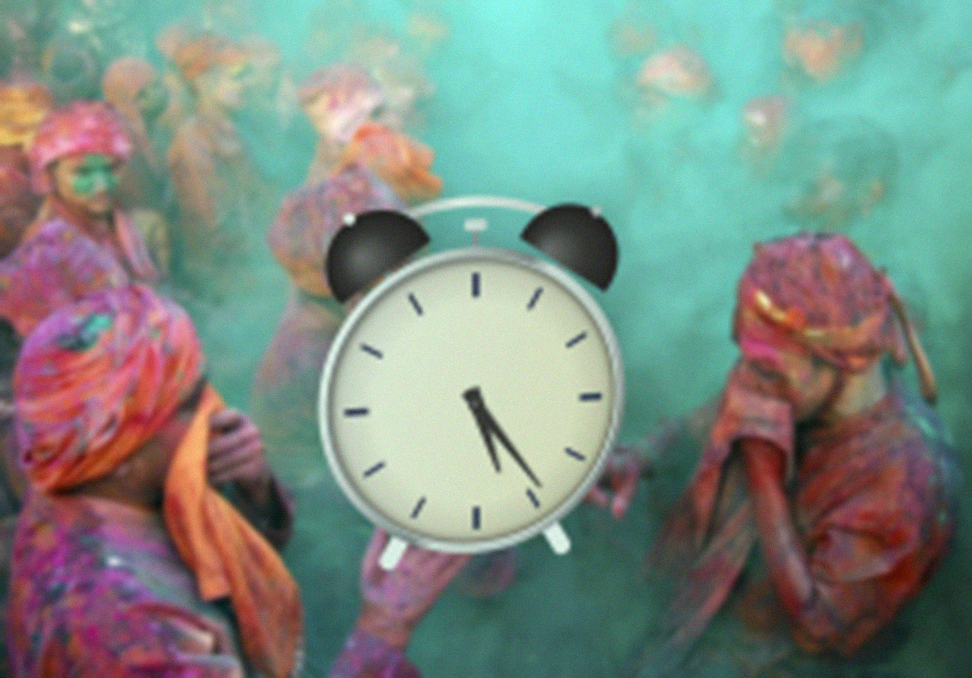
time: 5:24
